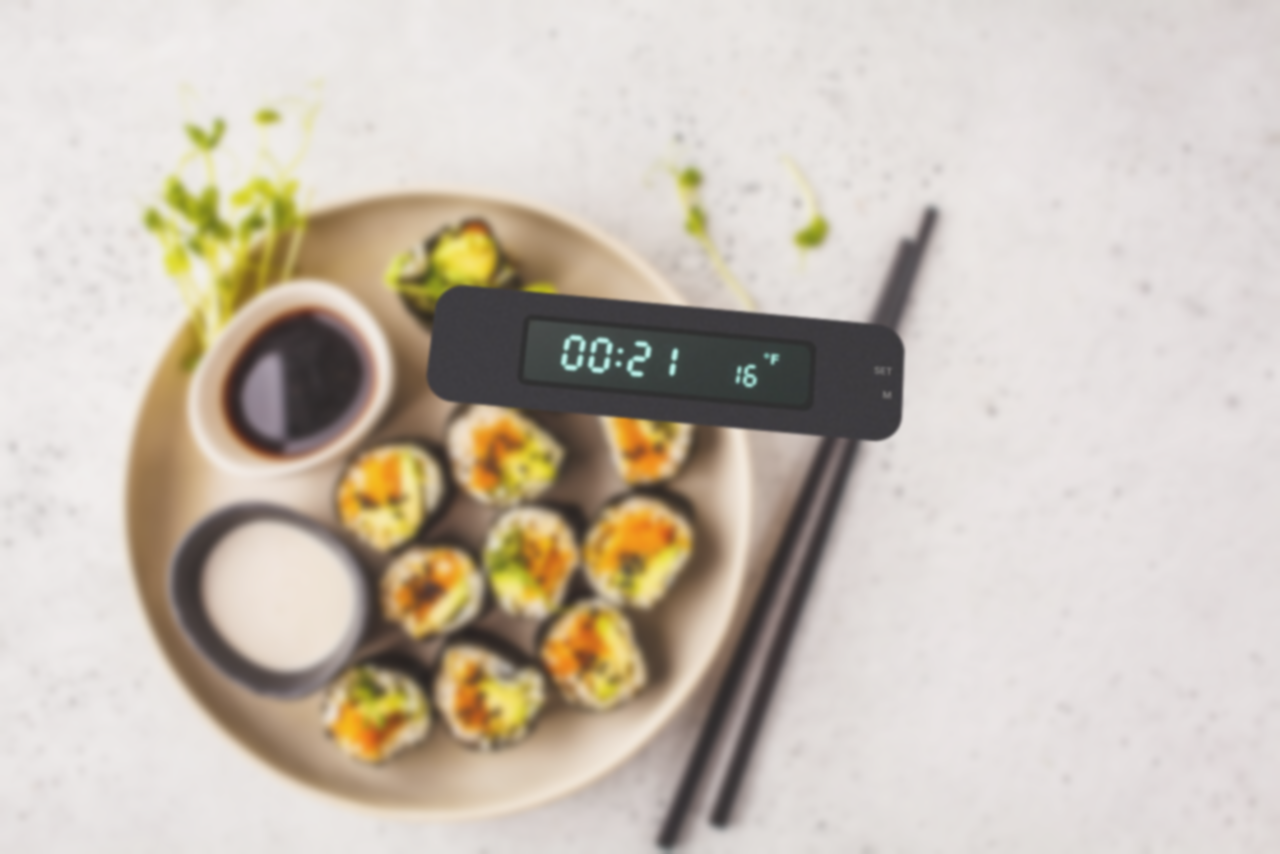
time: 0:21
